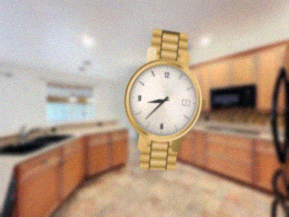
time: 8:37
